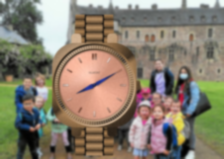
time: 8:10
